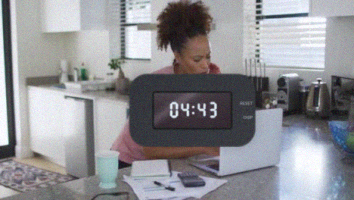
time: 4:43
